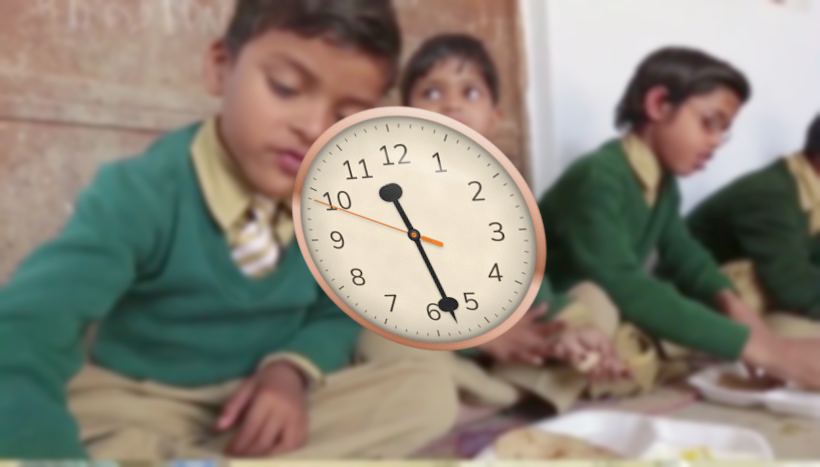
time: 11:27:49
